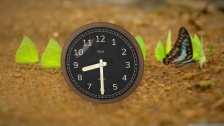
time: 8:30
